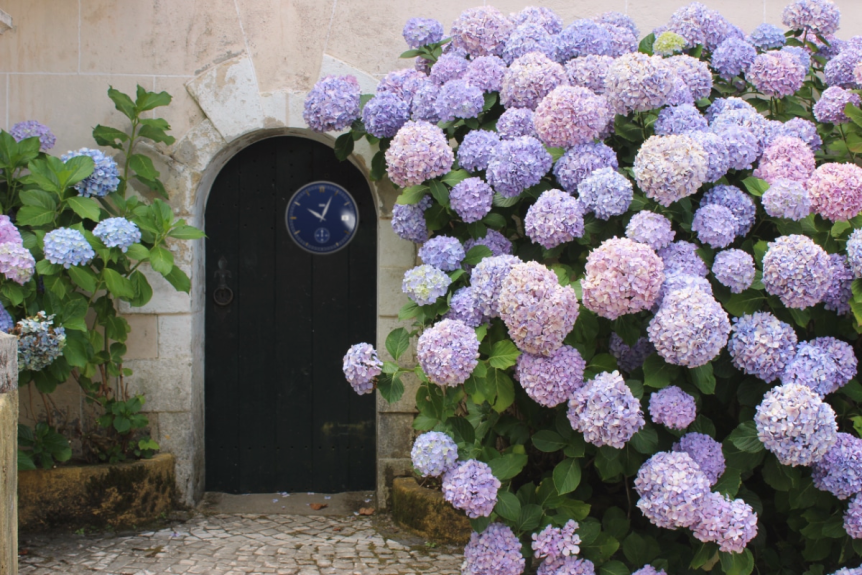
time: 10:04
